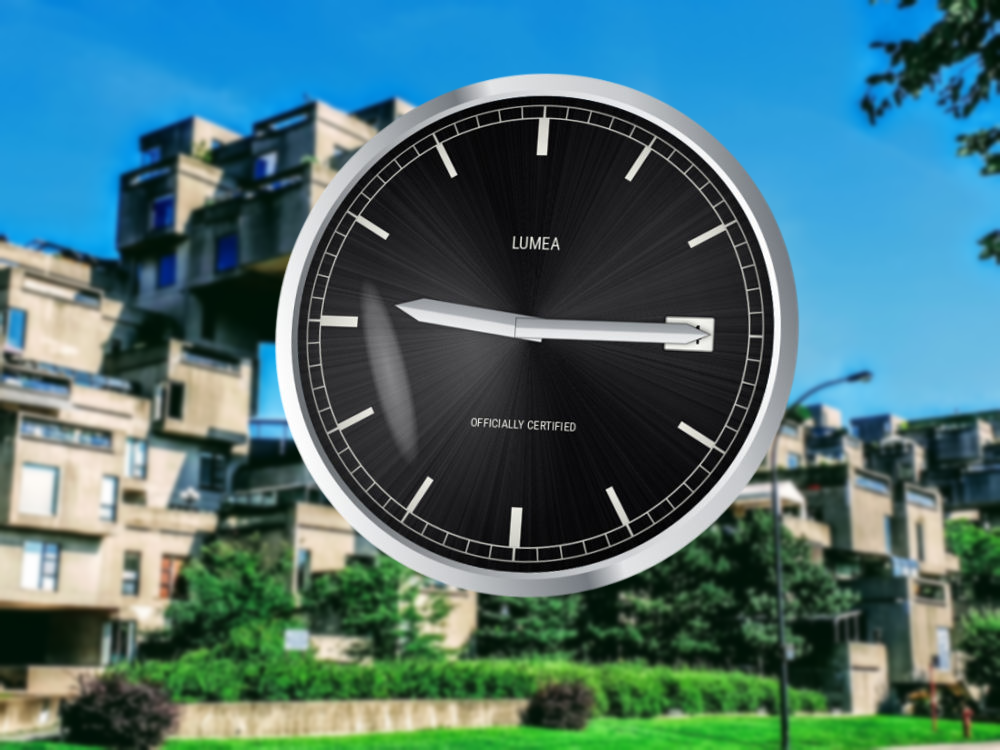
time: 9:15
